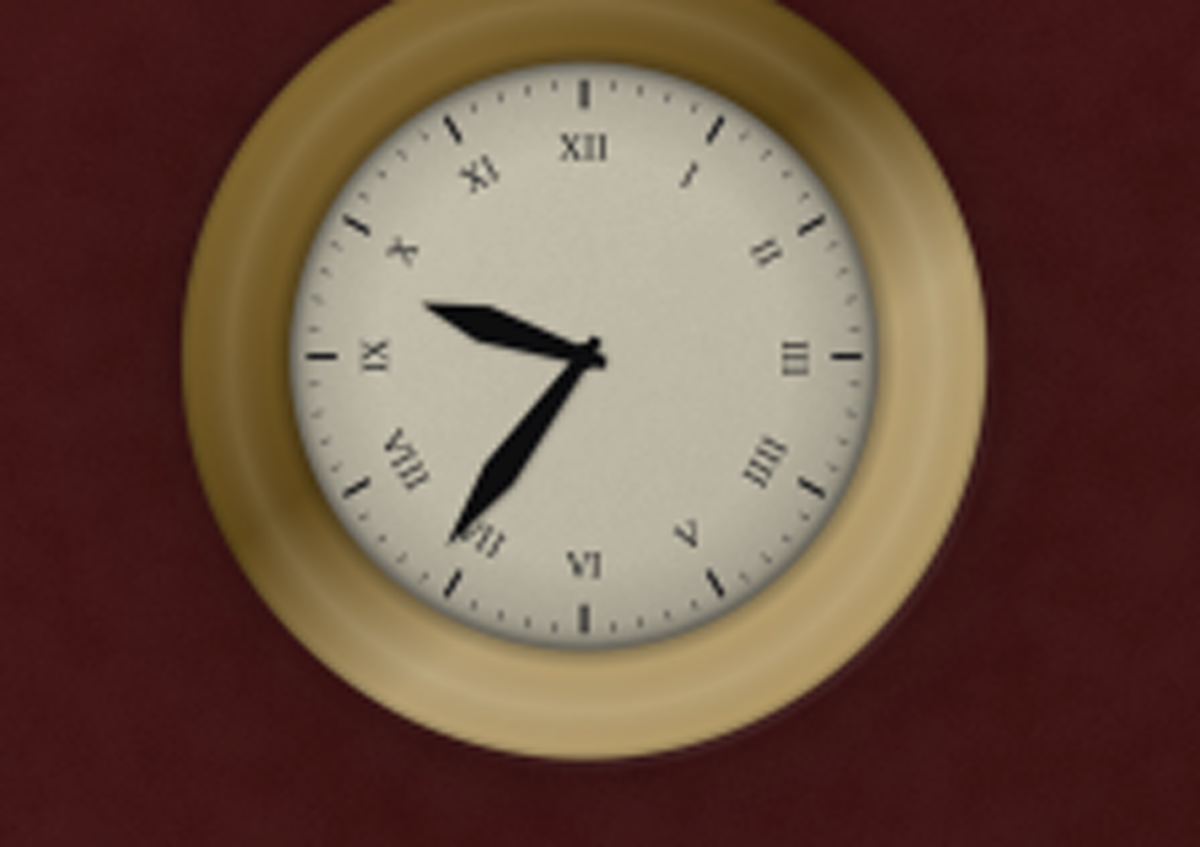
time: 9:36
